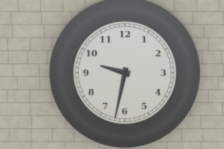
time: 9:32
